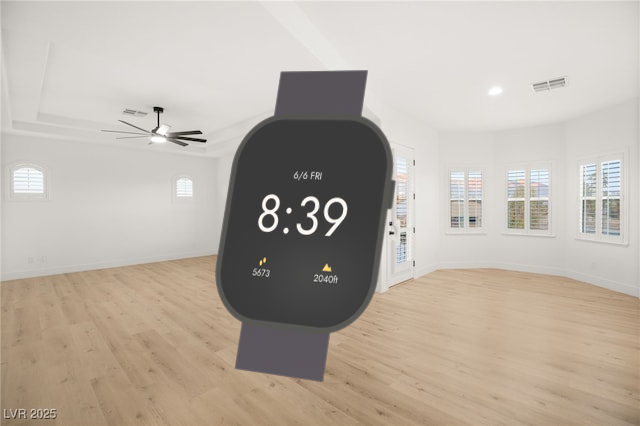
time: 8:39
